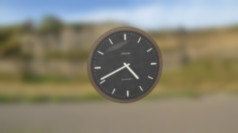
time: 4:41
